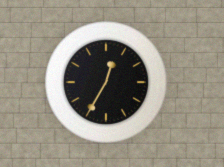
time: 12:35
